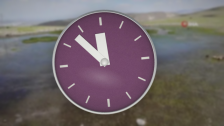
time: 11:53
